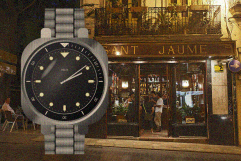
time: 2:09
